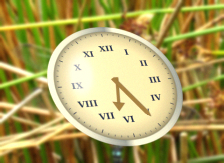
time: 6:25
